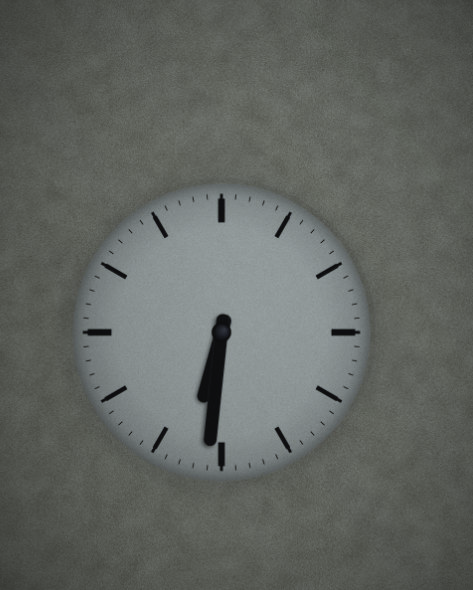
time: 6:31
